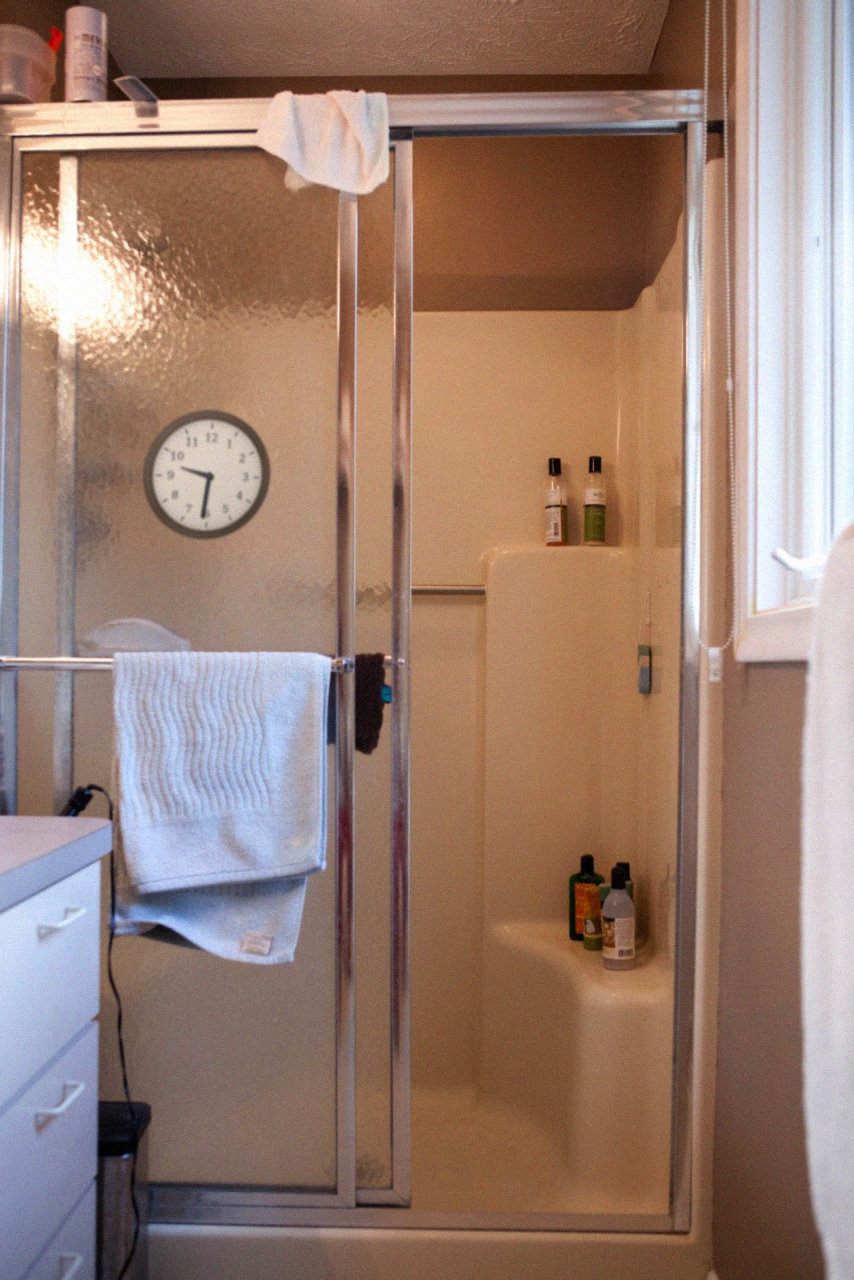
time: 9:31
